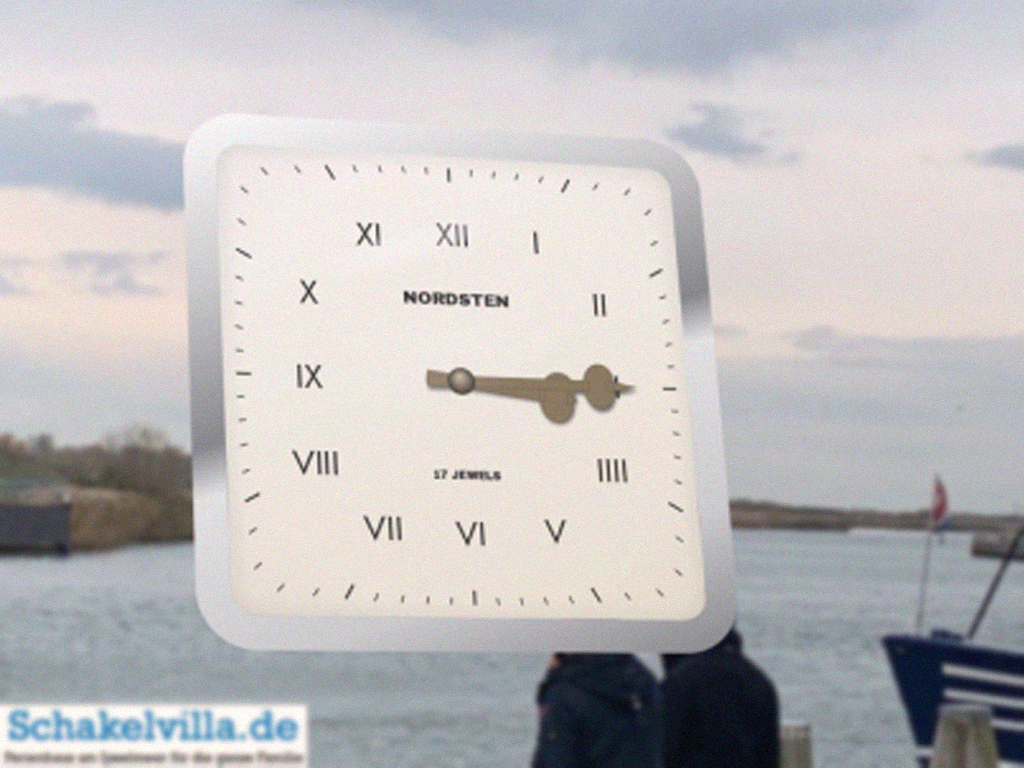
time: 3:15
